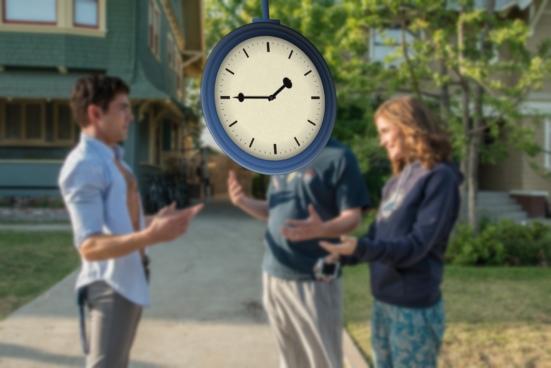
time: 1:45
